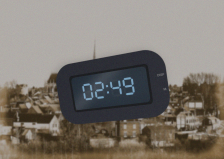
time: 2:49
